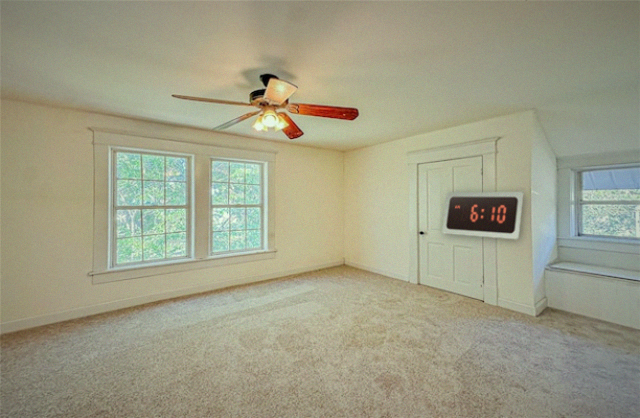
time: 6:10
